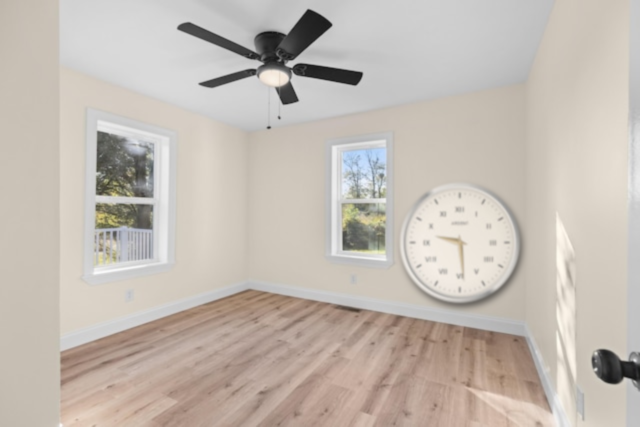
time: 9:29
